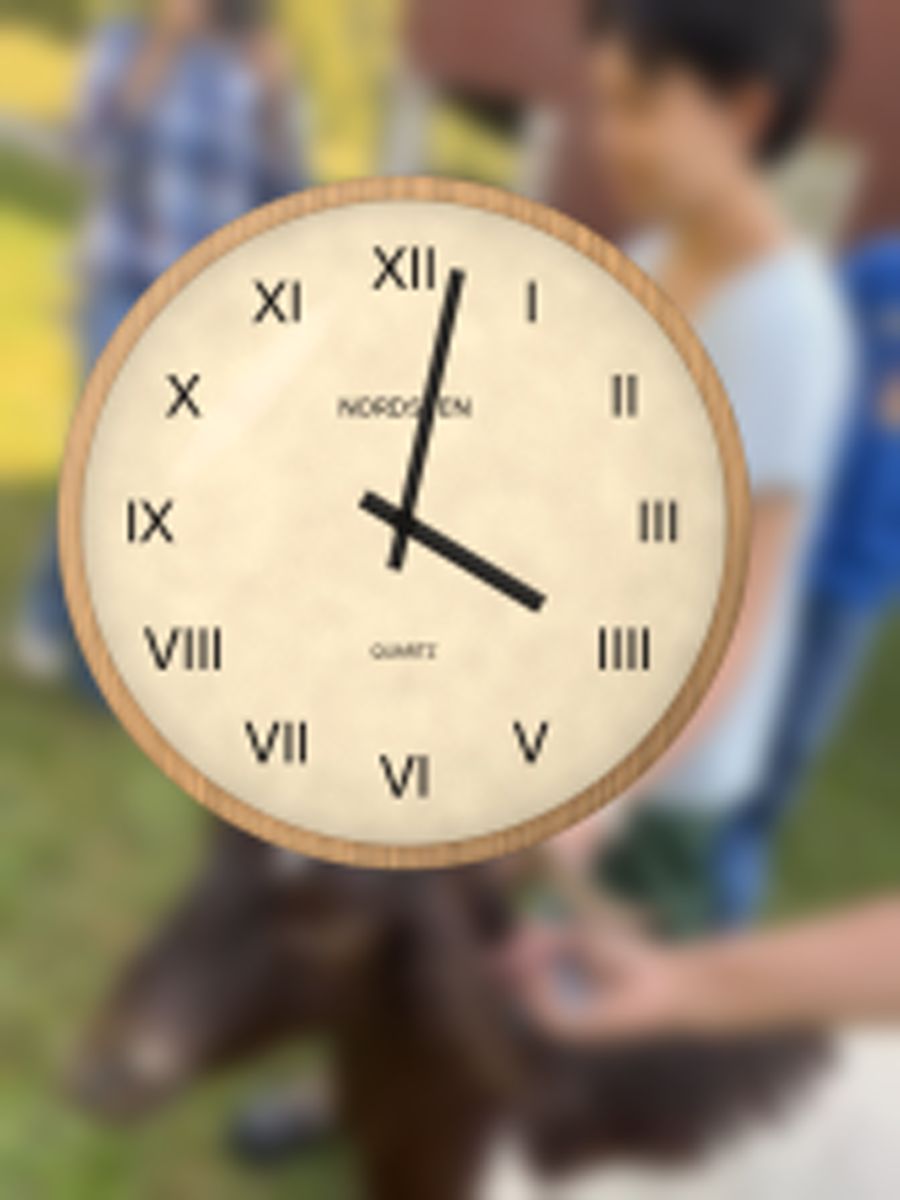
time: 4:02
